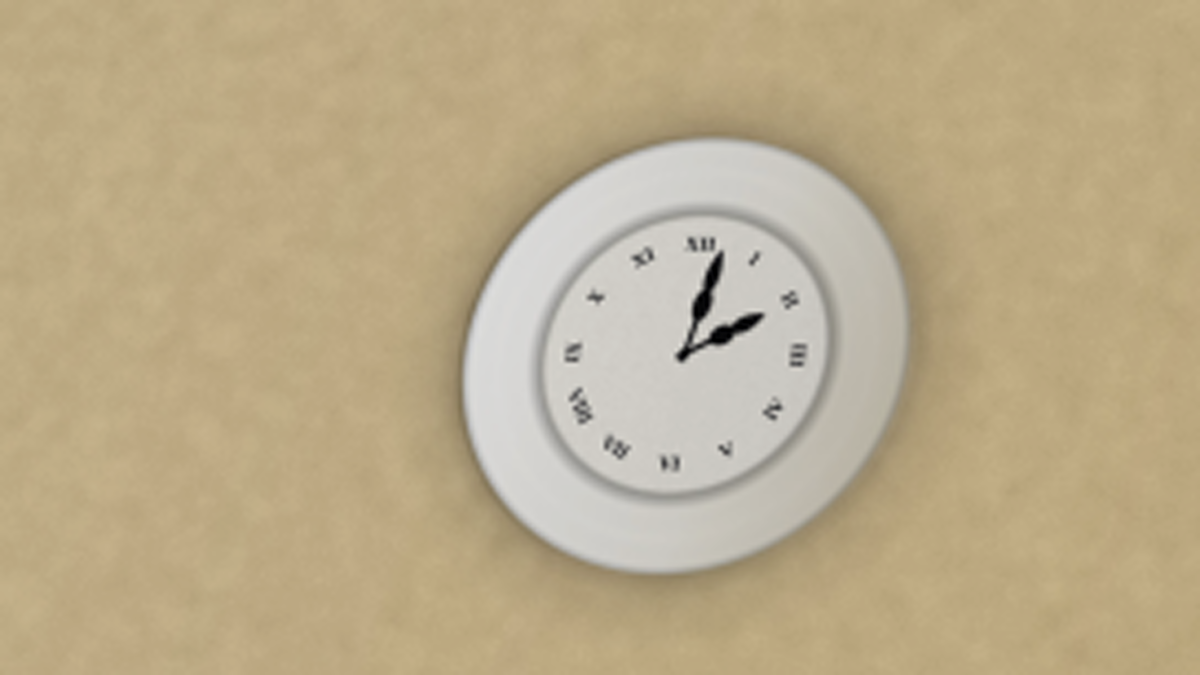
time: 2:02
